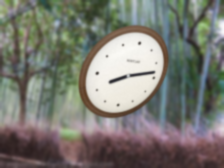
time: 8:13
